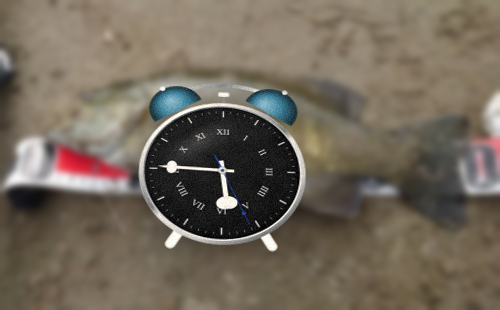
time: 5:45:26
